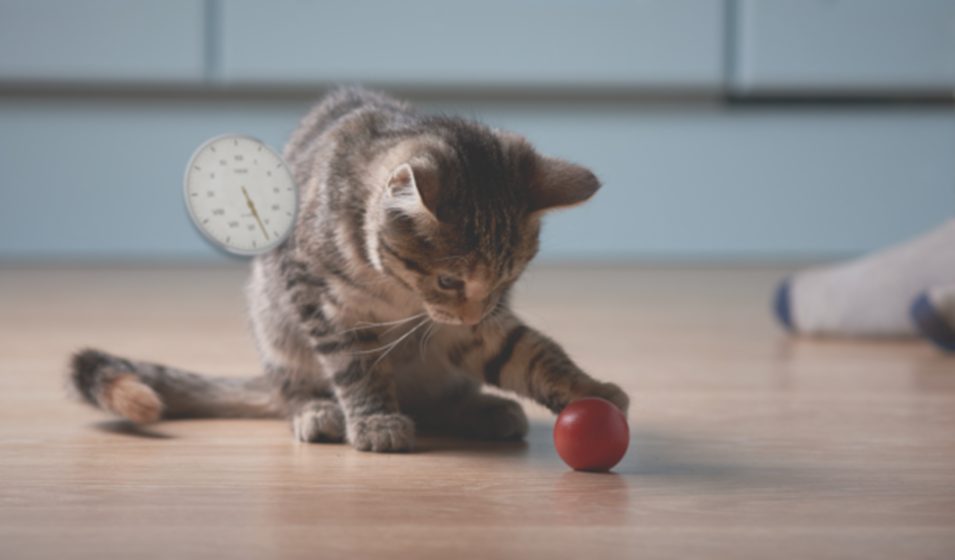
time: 5:27
